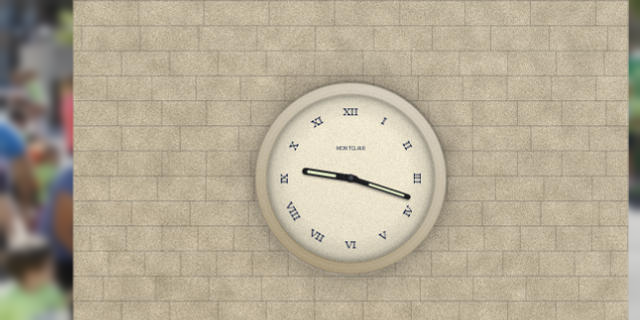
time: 9:18
